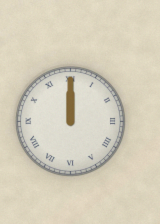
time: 12:00
